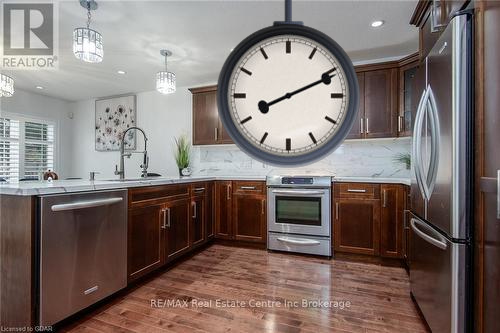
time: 8:11
